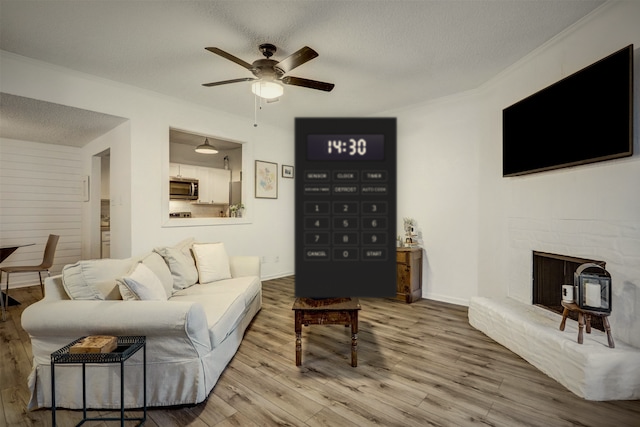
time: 14:30
